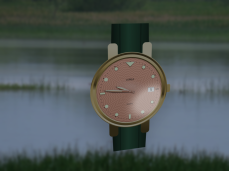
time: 9:46
